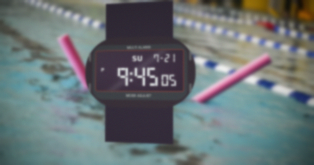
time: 9:45:05
